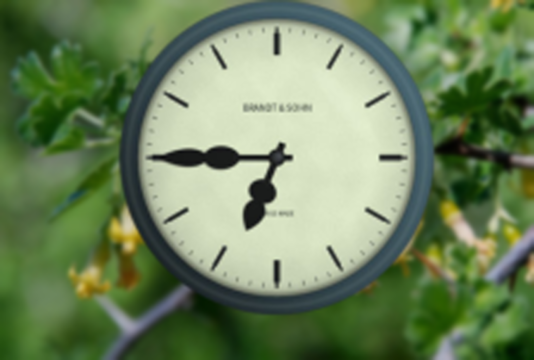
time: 6:45
